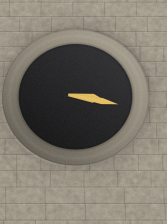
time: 3:17
